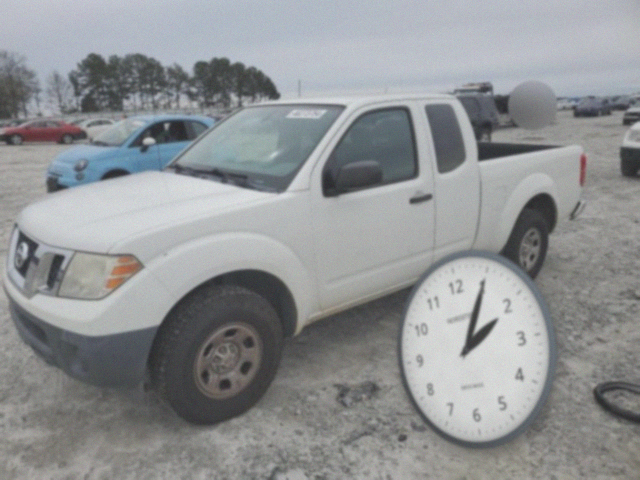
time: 2:05
